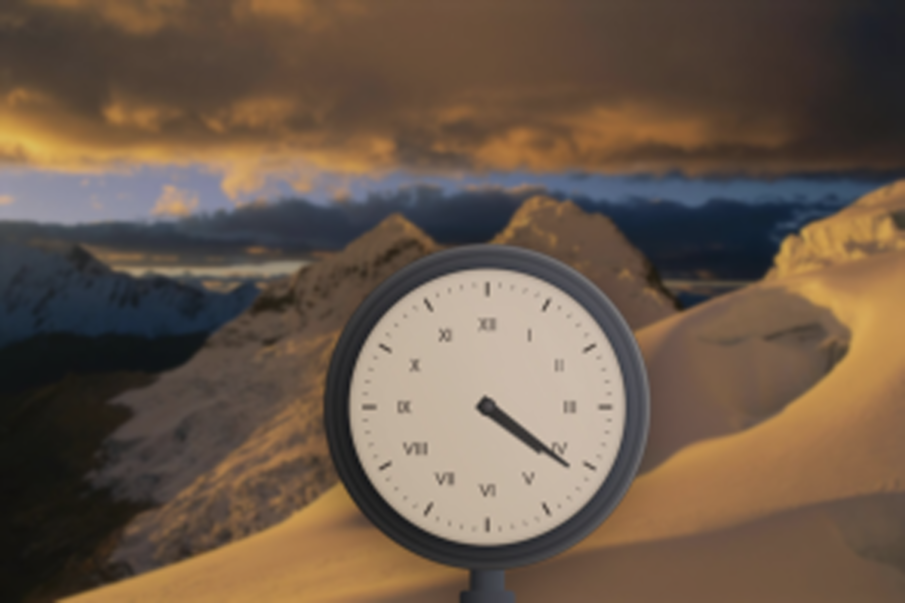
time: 4:21
